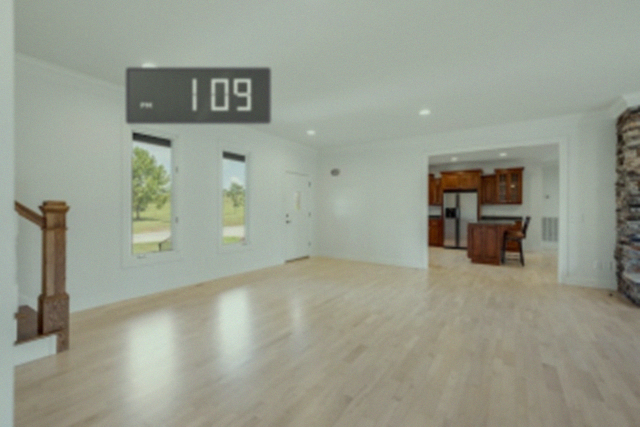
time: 1:09
